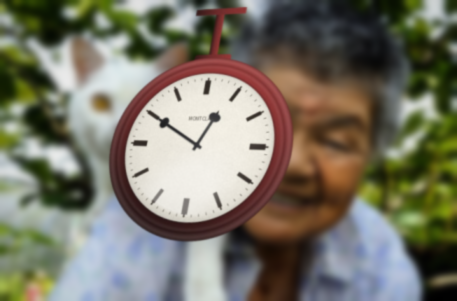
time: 12:50
